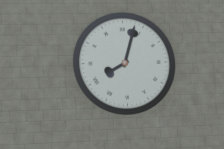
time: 8:03
